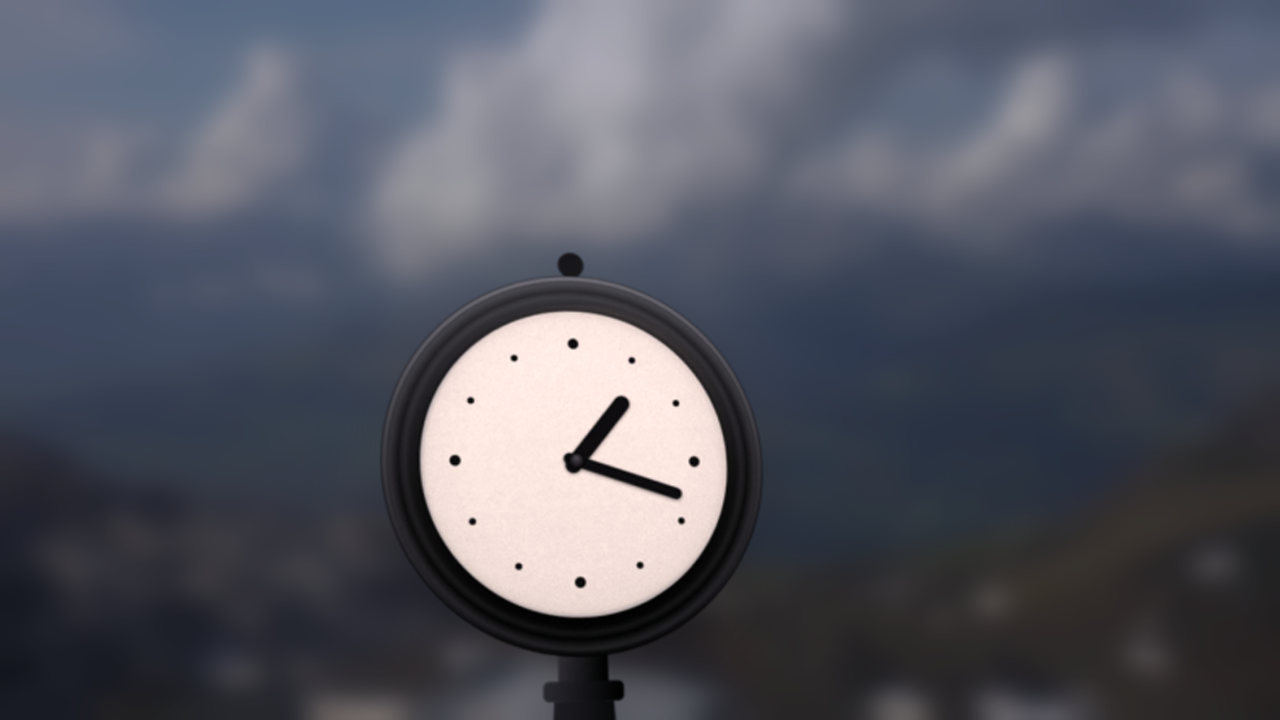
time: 1:18
